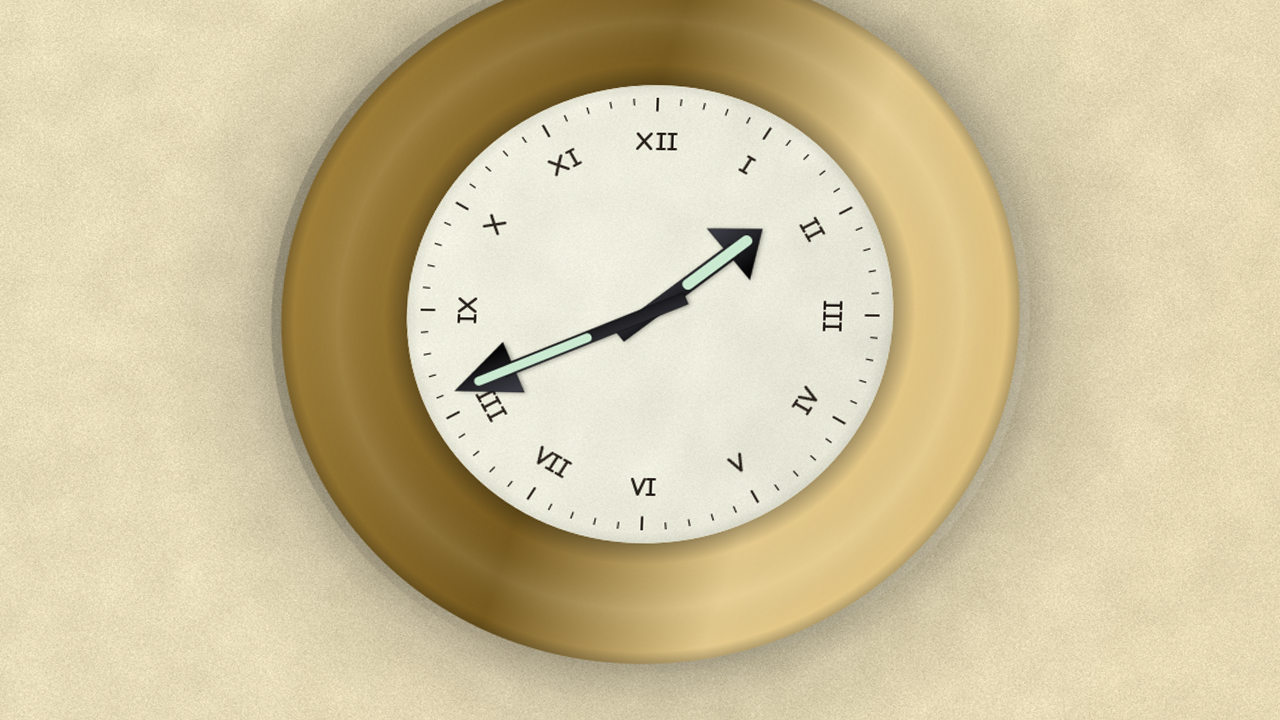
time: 1:41
